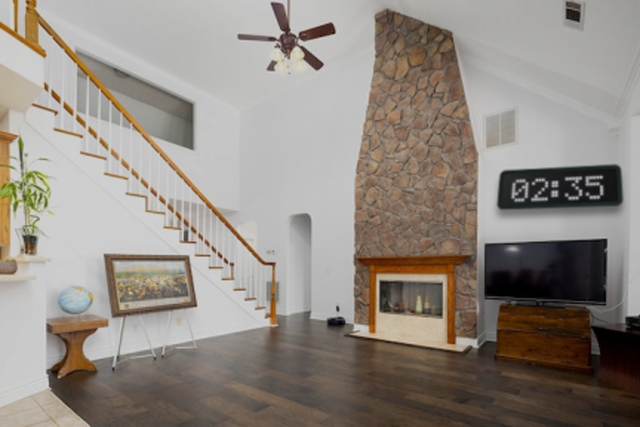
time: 2:35
